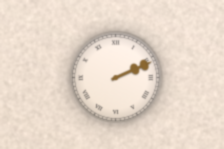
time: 2:11
